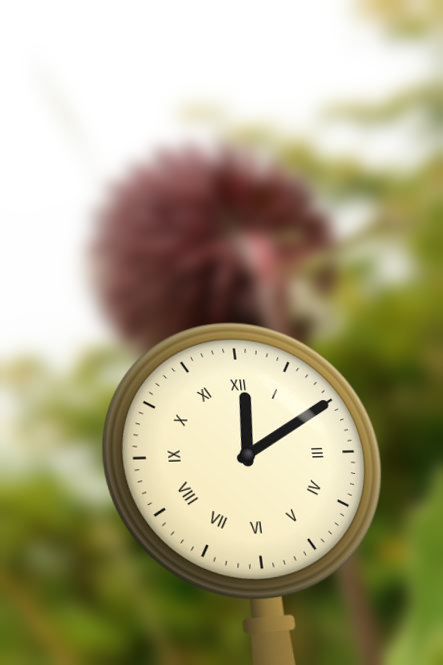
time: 12:10
